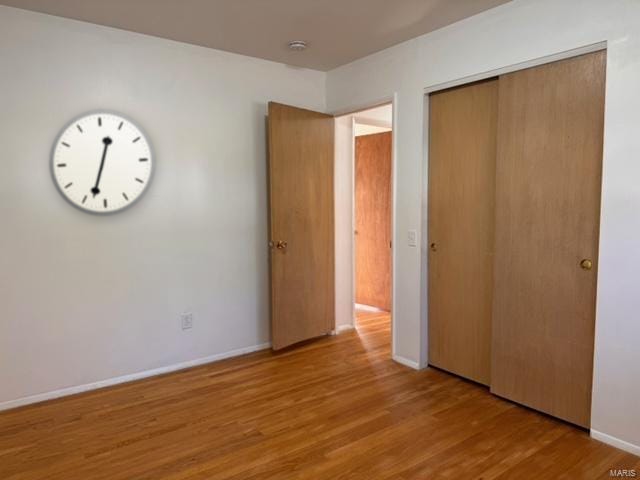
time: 12:33
